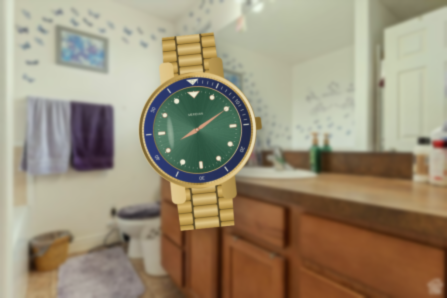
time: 8:10
